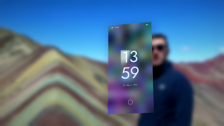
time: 13:59
